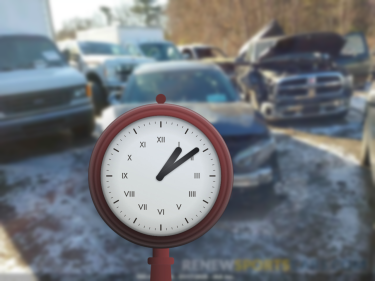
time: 1:09
